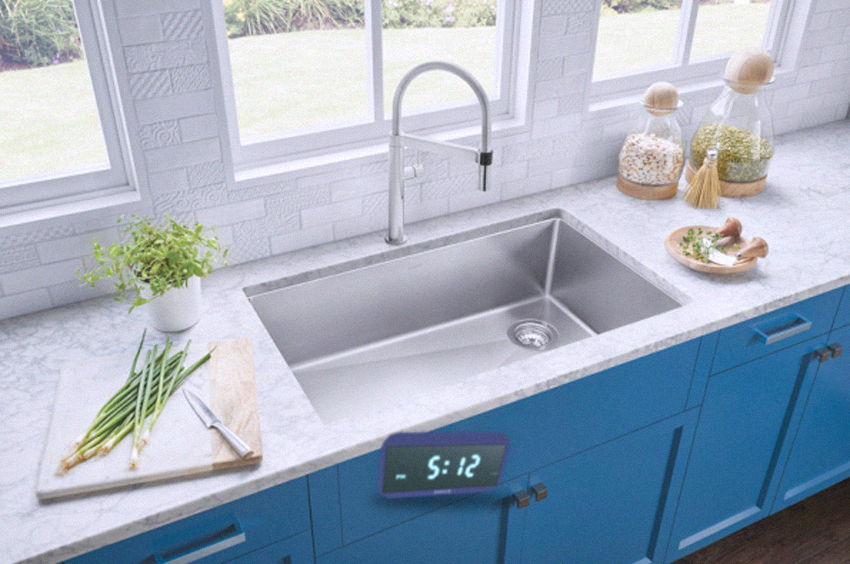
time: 5:12
